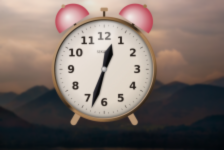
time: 12:33
